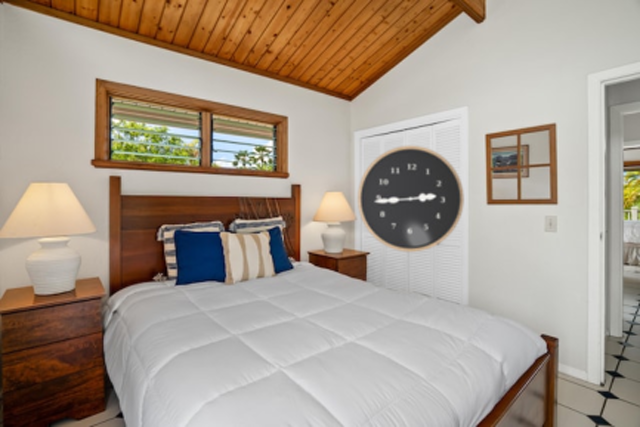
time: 2:44
